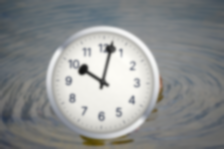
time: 10:02
